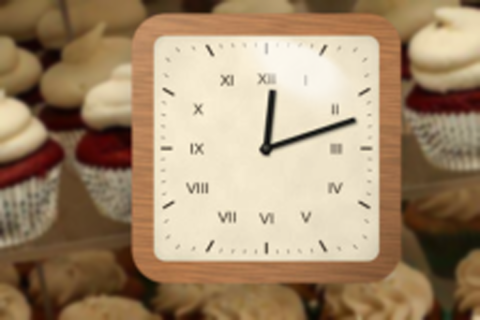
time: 12:12
